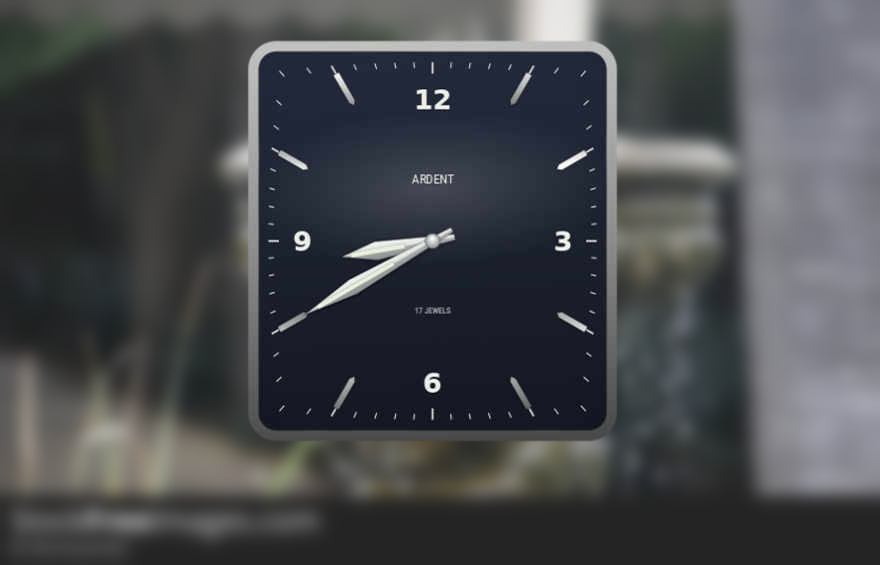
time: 8:40
